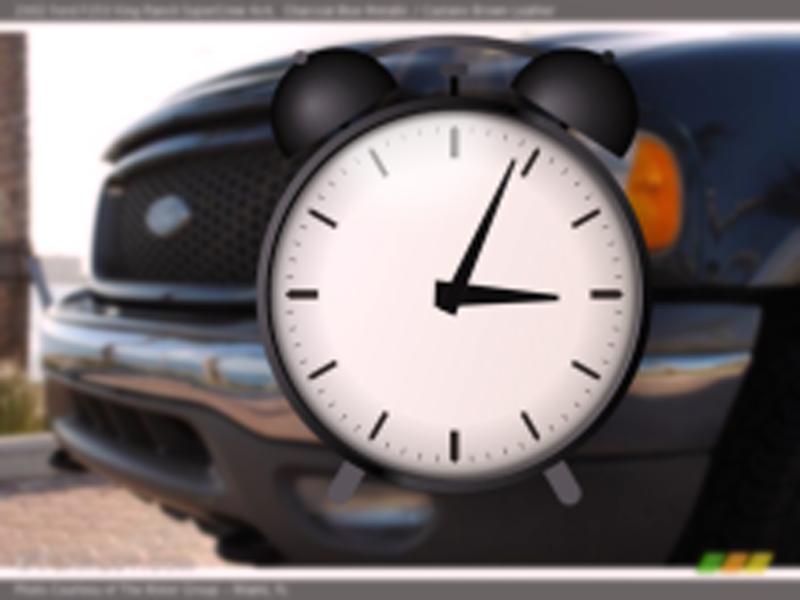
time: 3:04
